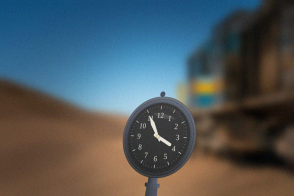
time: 3:55
